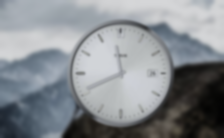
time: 11:41
